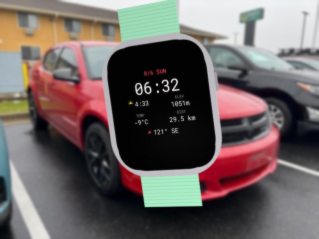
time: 6:32
